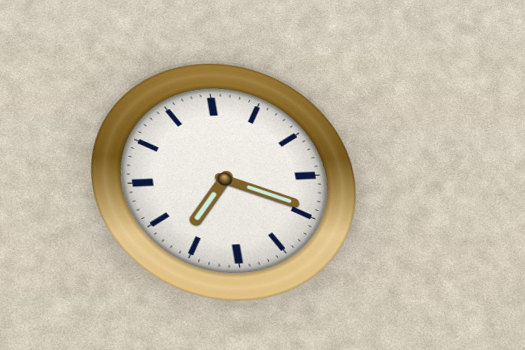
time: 7:19
